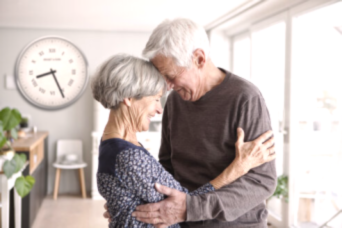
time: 8:26
